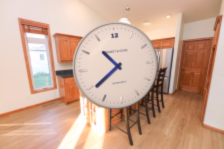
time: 10:39
